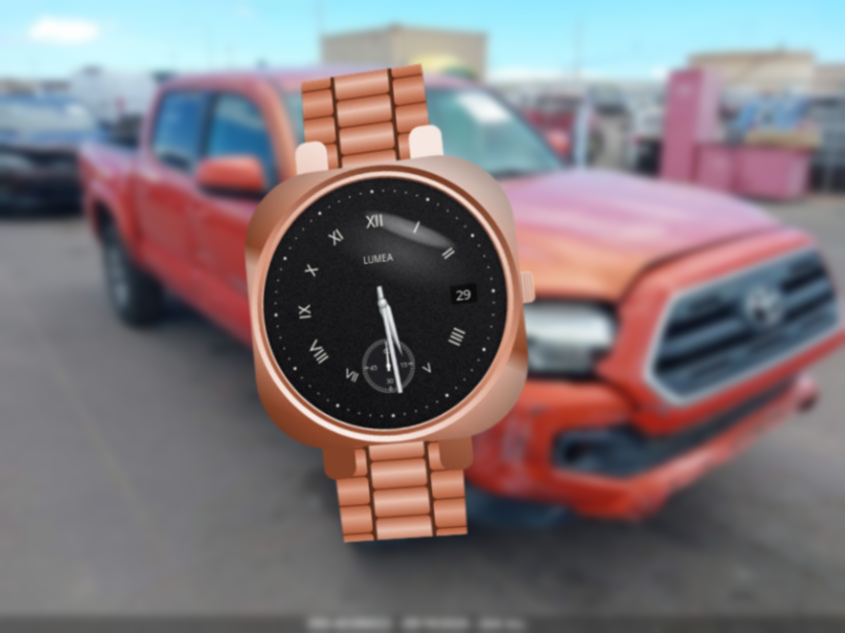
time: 5:29
